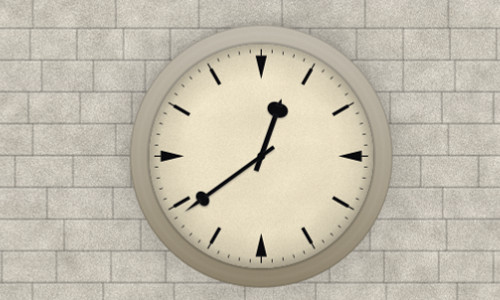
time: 12:39
